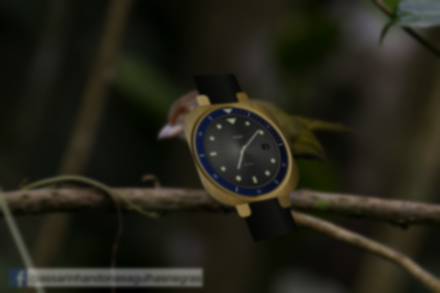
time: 7:09
